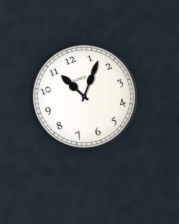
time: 11:07
